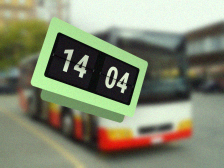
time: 14:04
